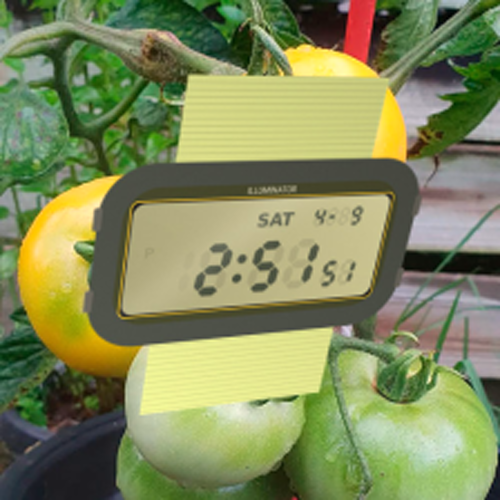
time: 2:51:51
